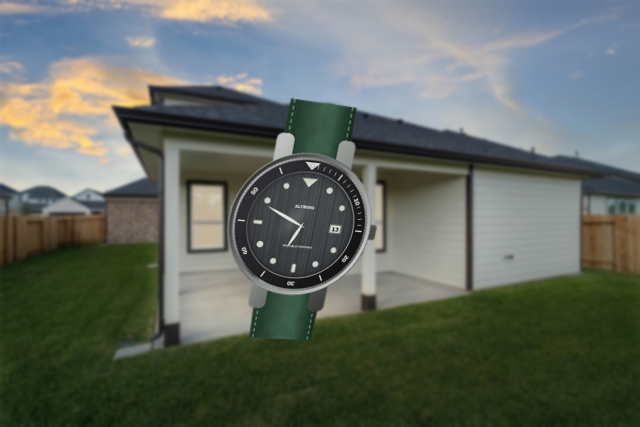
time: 6:49
